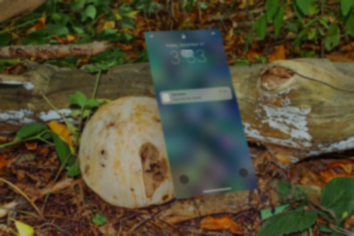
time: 3:33
